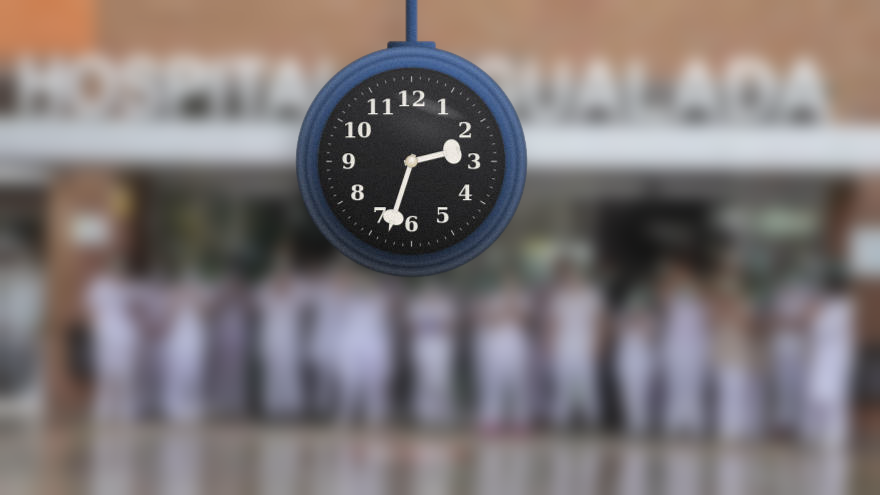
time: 2:33
